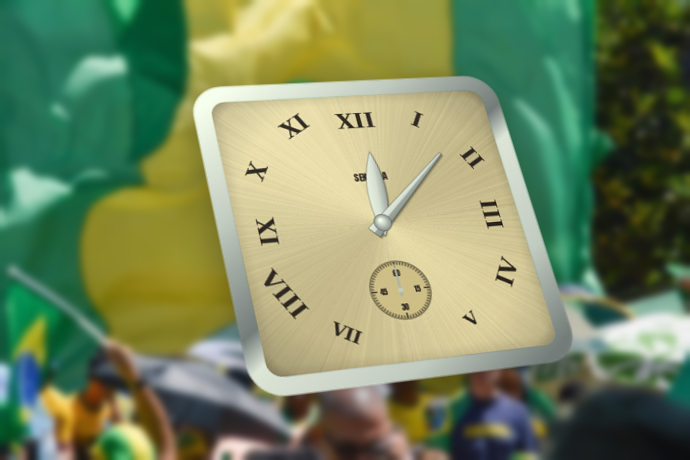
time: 12:08
